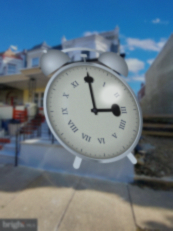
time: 3:00
